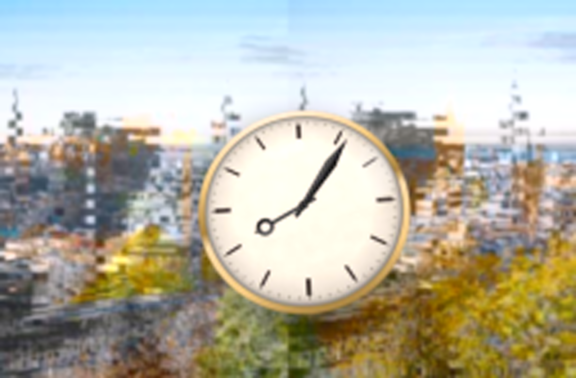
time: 8:06
